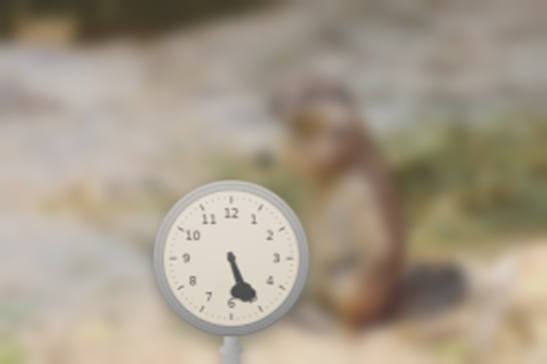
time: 5:26
